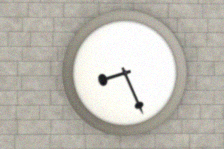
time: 8:26
